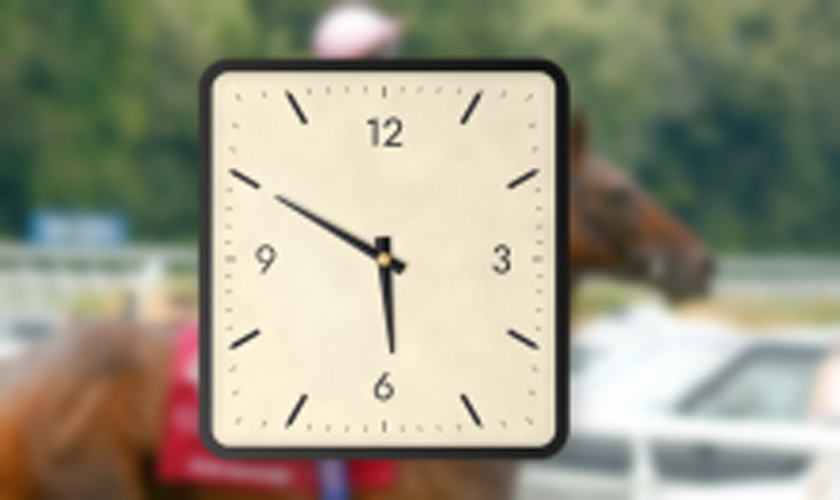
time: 5:50
